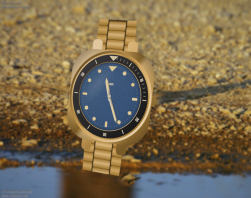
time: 11:26
